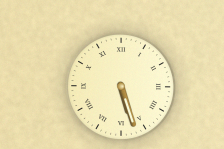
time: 5:27
